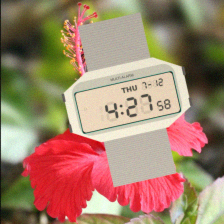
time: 4:27:58
